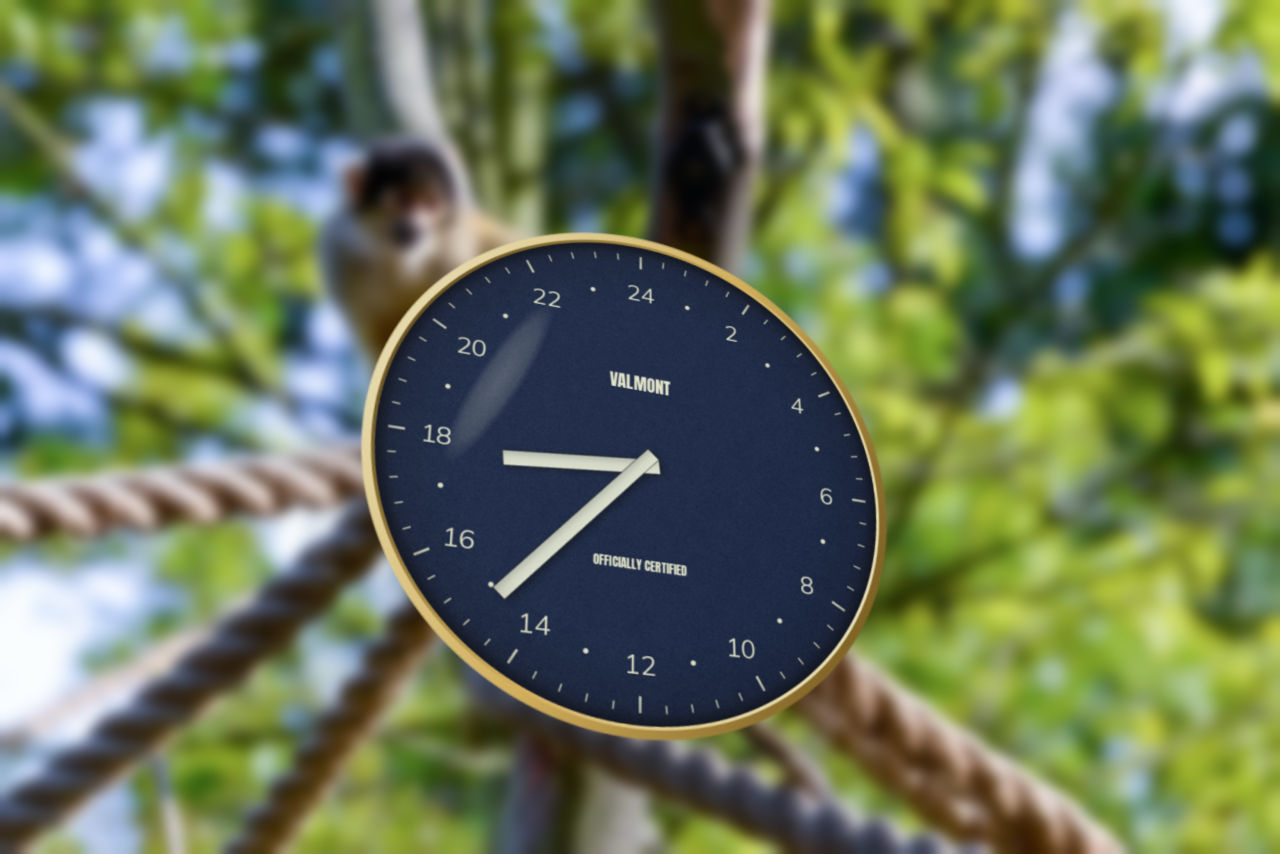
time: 17:37
